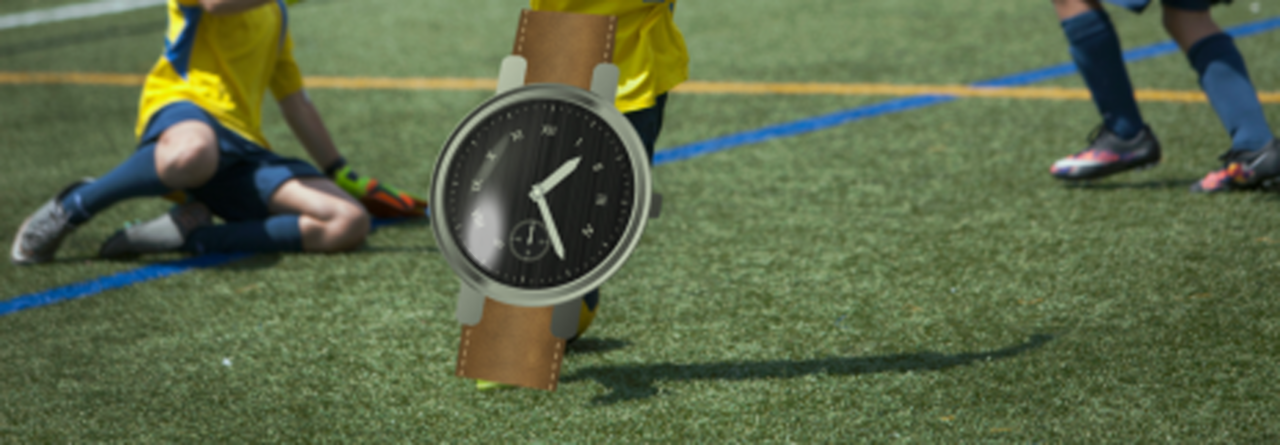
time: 1:25
